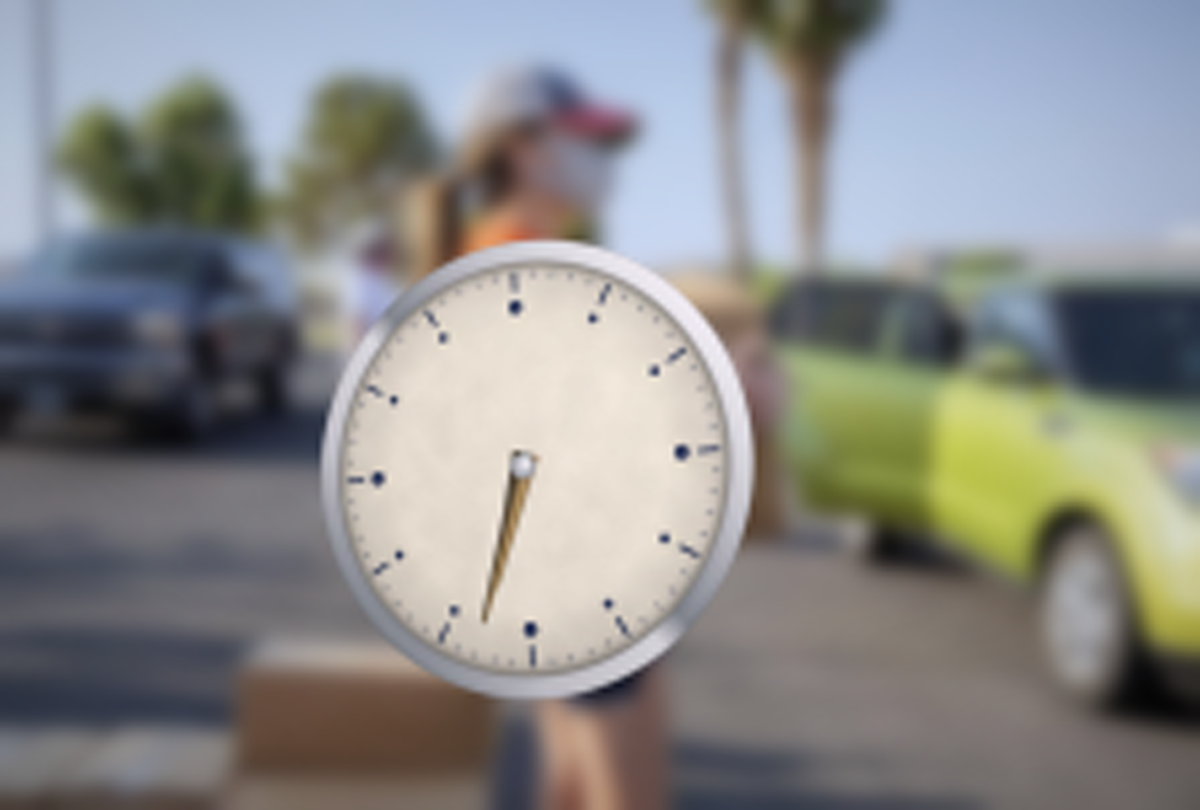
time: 6:33
